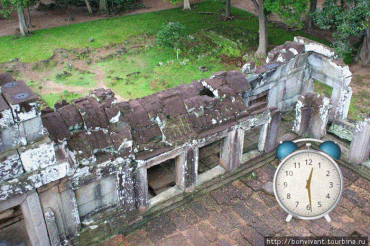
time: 12:29
